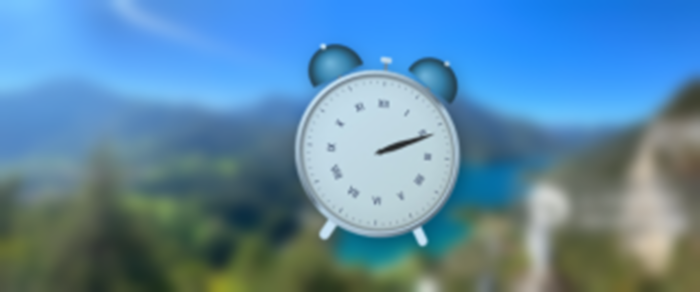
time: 2:11
